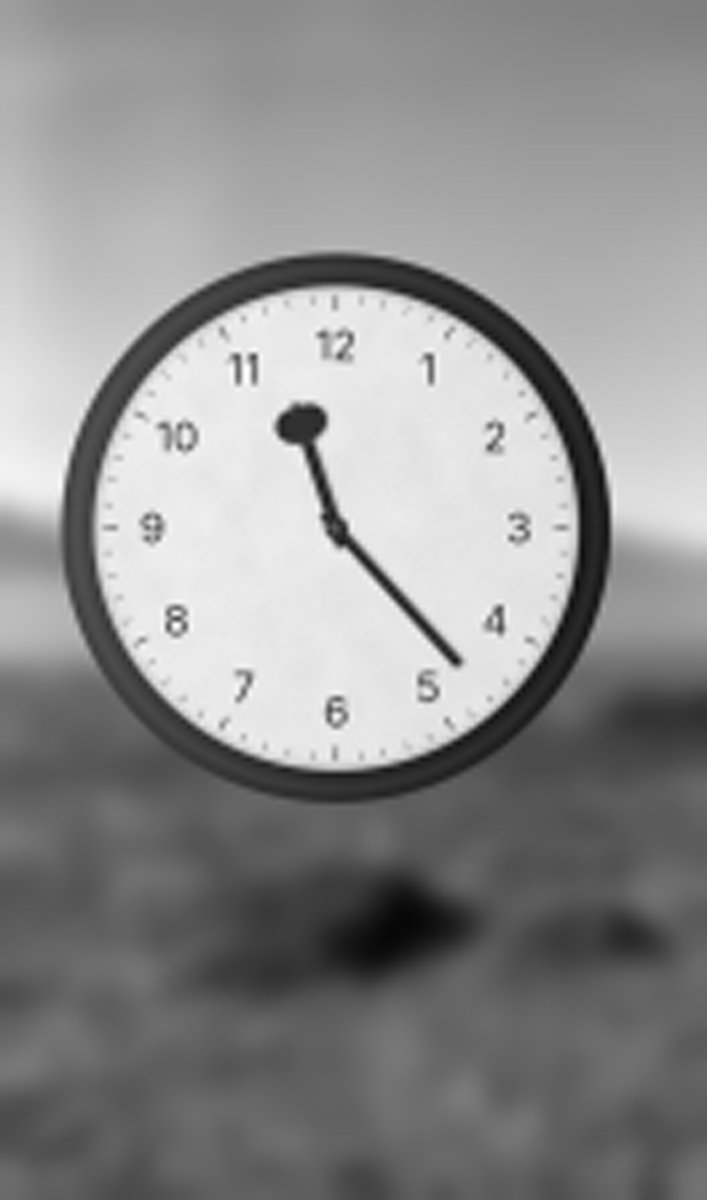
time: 11:23
